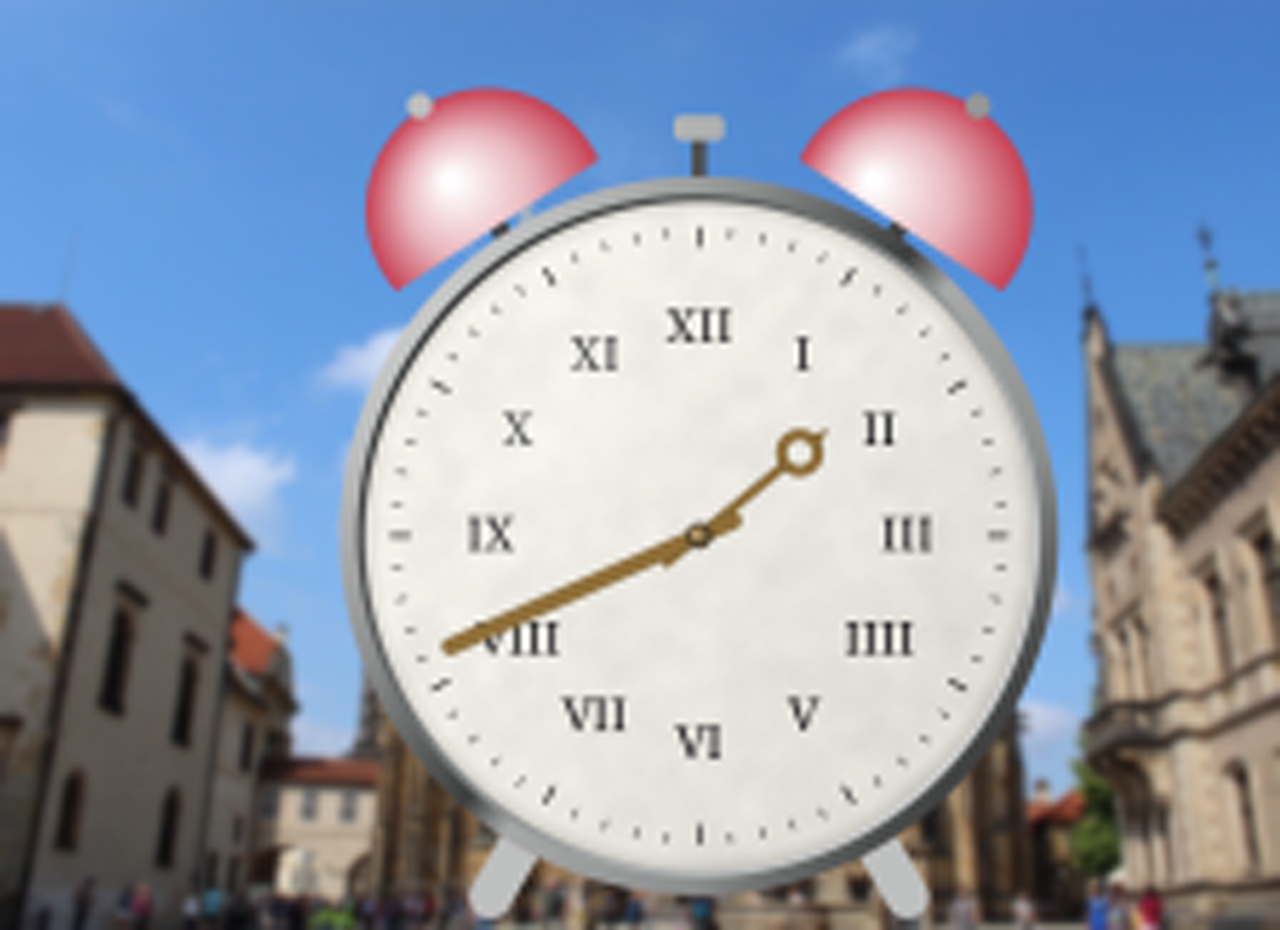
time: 1:41
